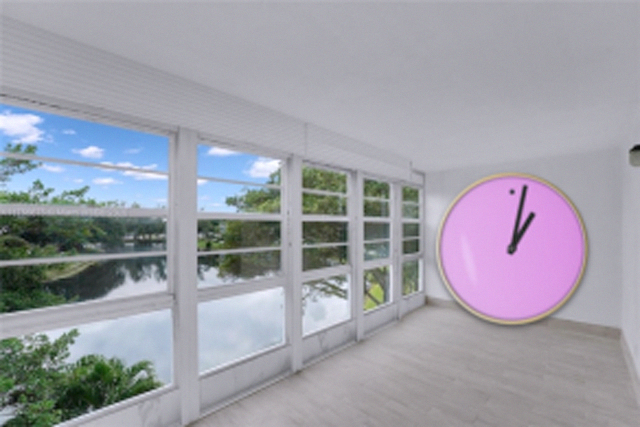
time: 1:02
